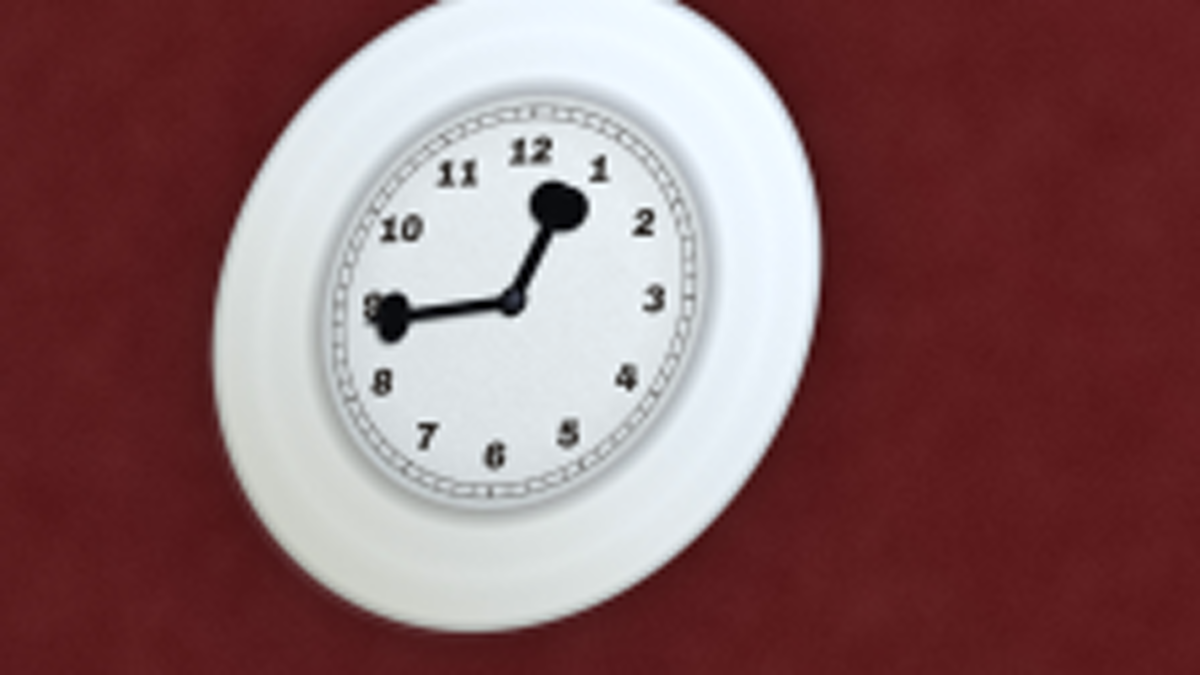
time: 12:44
